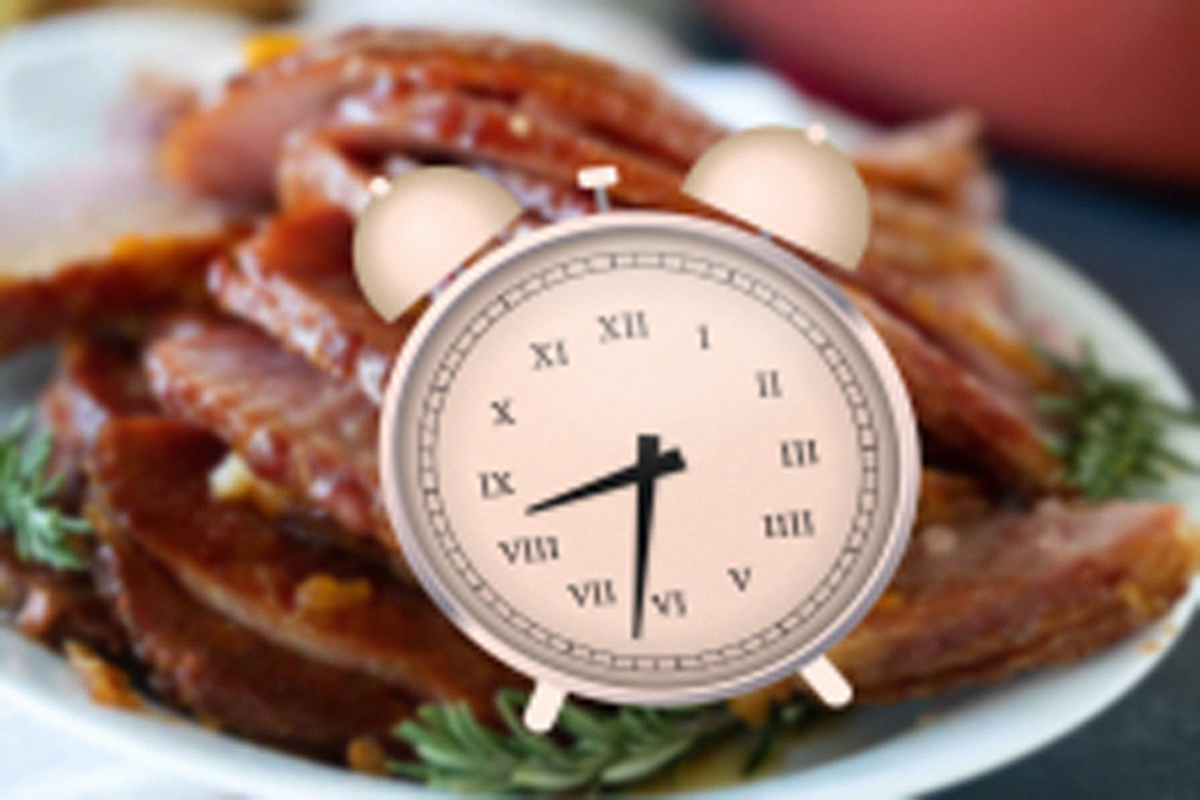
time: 8:32
